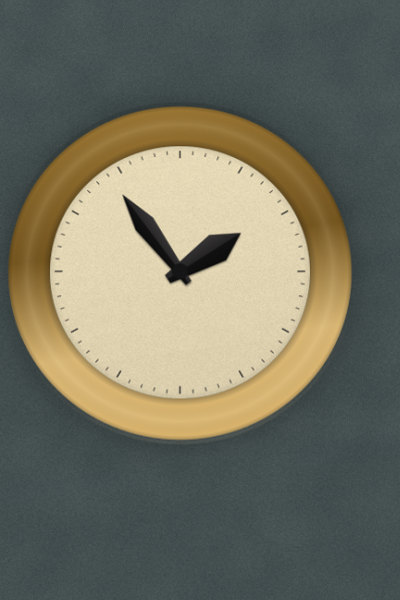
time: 1:54
